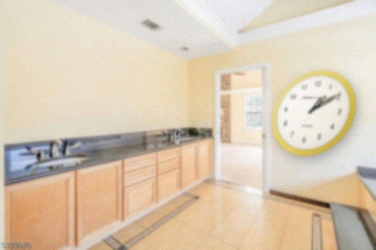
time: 1:09
